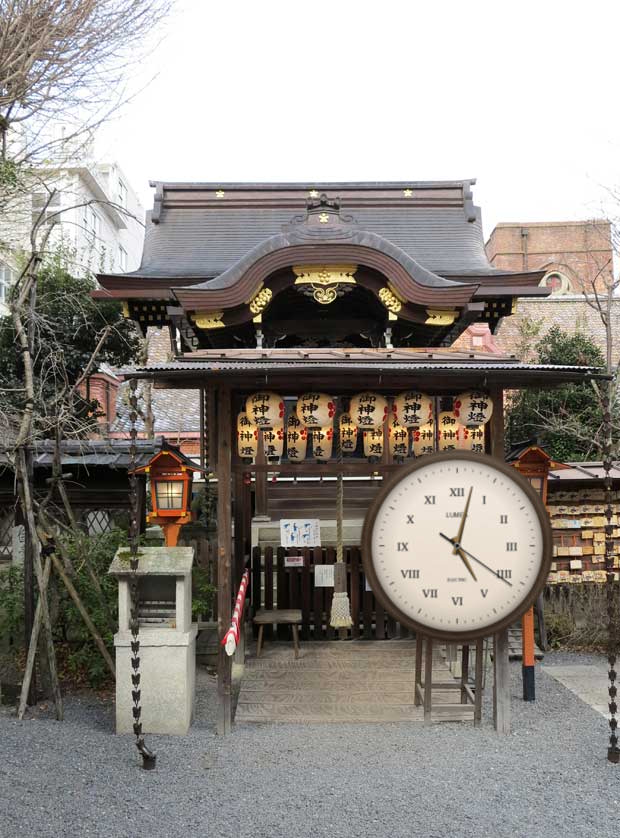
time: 5:02:21
